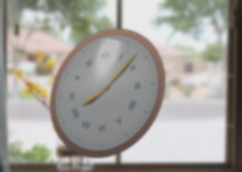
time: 8:08
